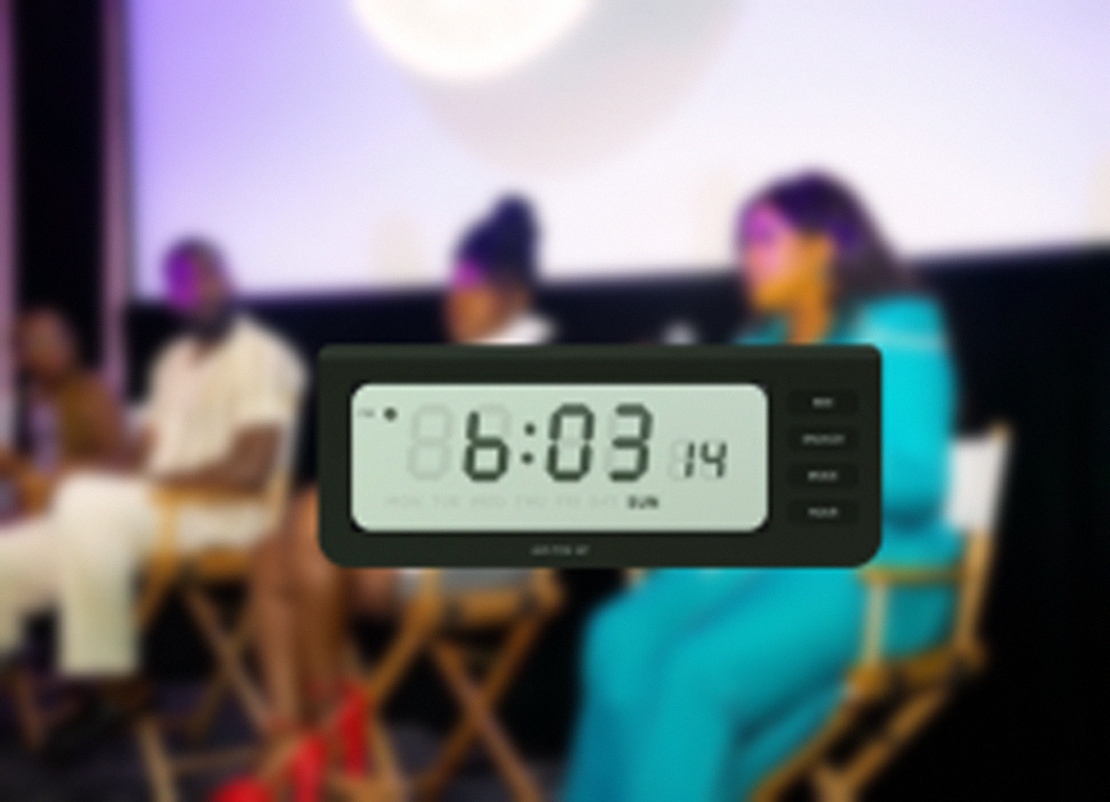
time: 6:03:14
